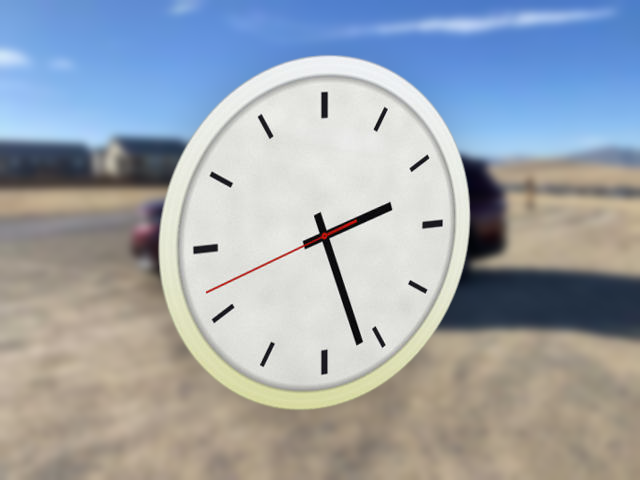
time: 2:26:42
